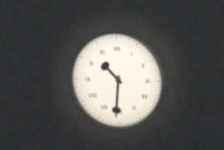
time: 10:31
